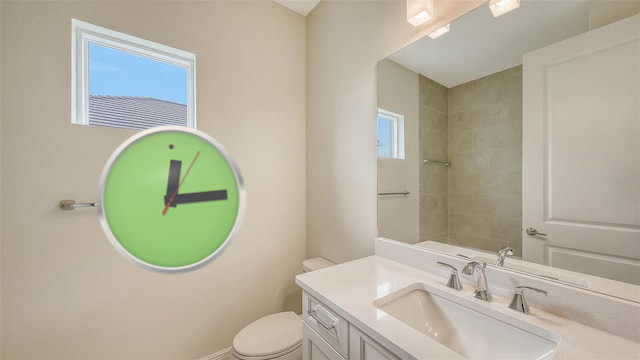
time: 12:14:05
